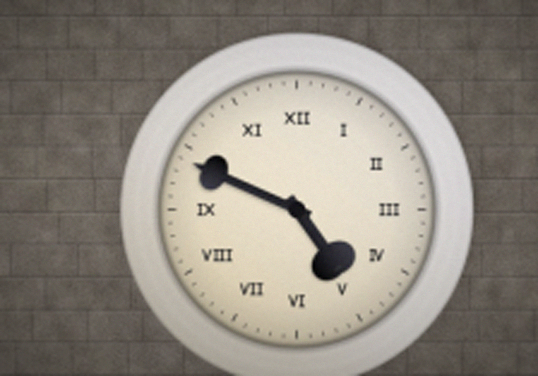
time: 4:49
